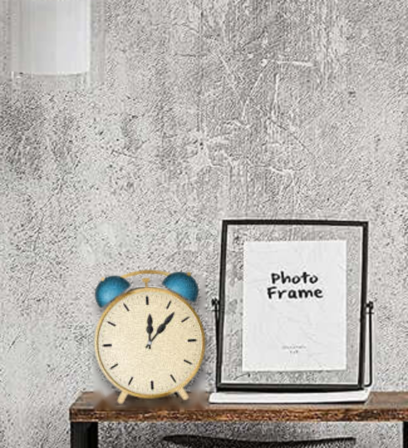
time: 12:07
